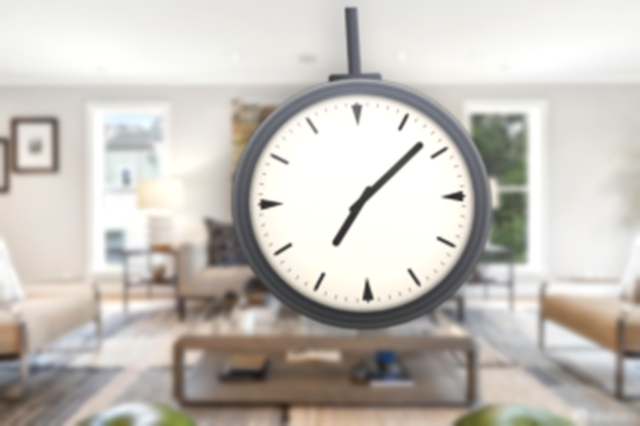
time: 7:08
